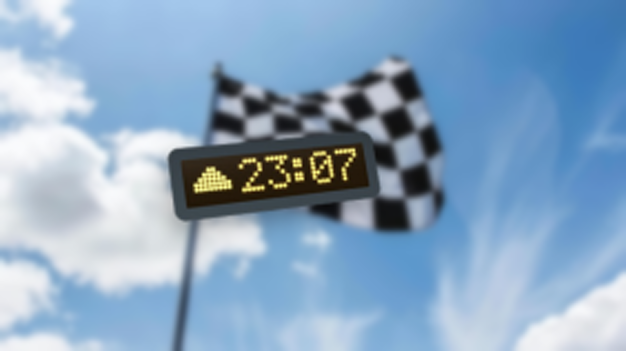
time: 23:07
